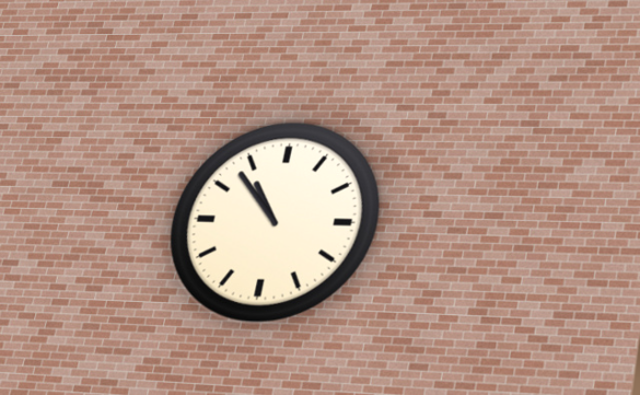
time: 10:53
